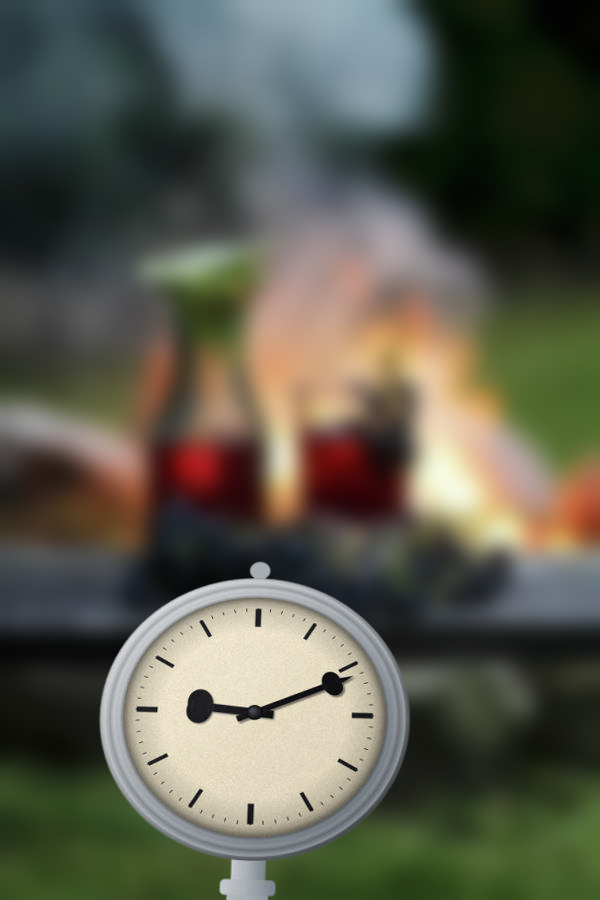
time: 9:11
